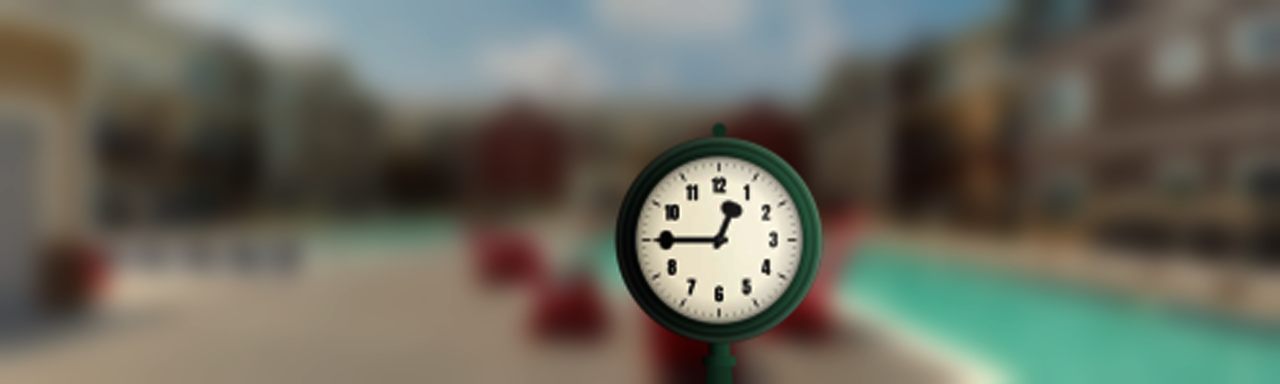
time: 12:45
